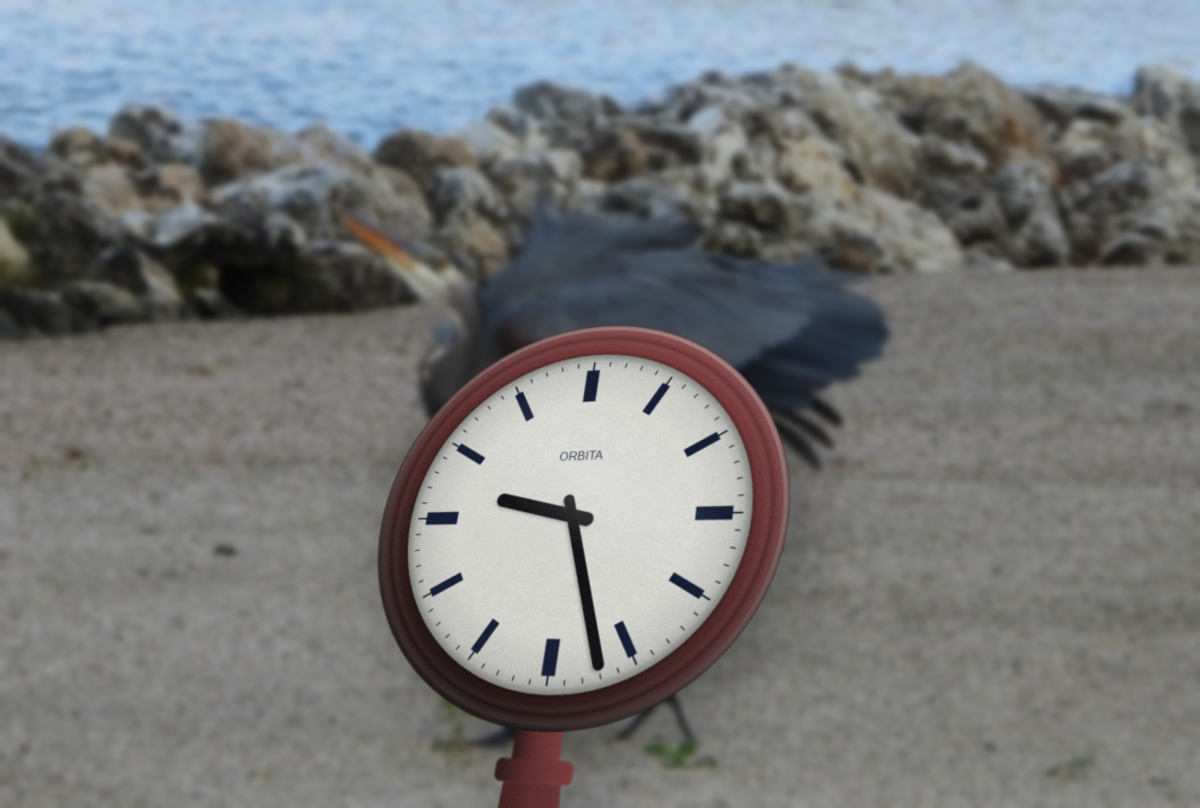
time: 9:27
